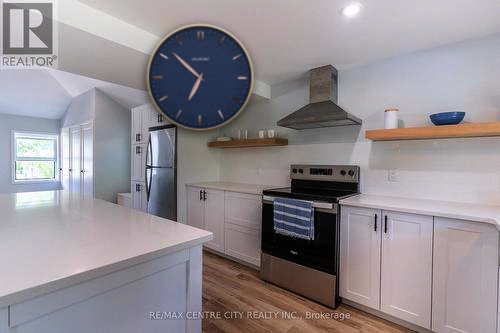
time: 6:52
